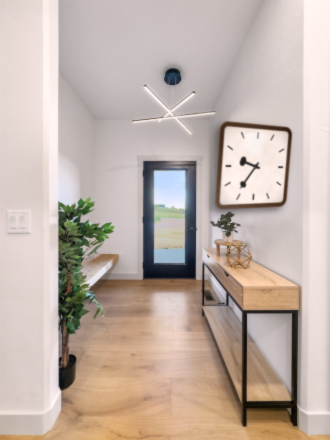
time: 9:36
